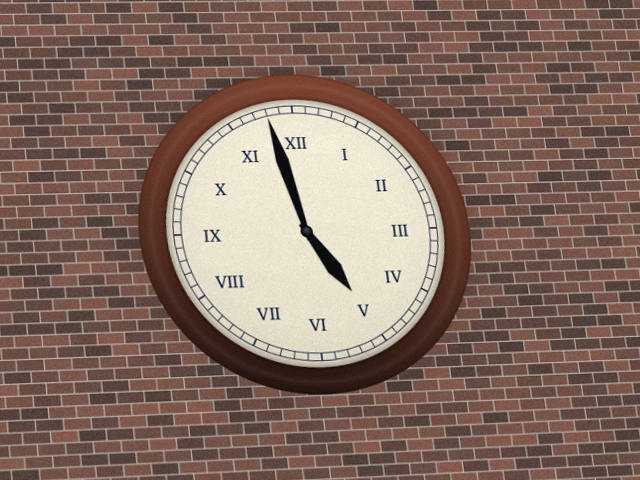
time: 4:58
